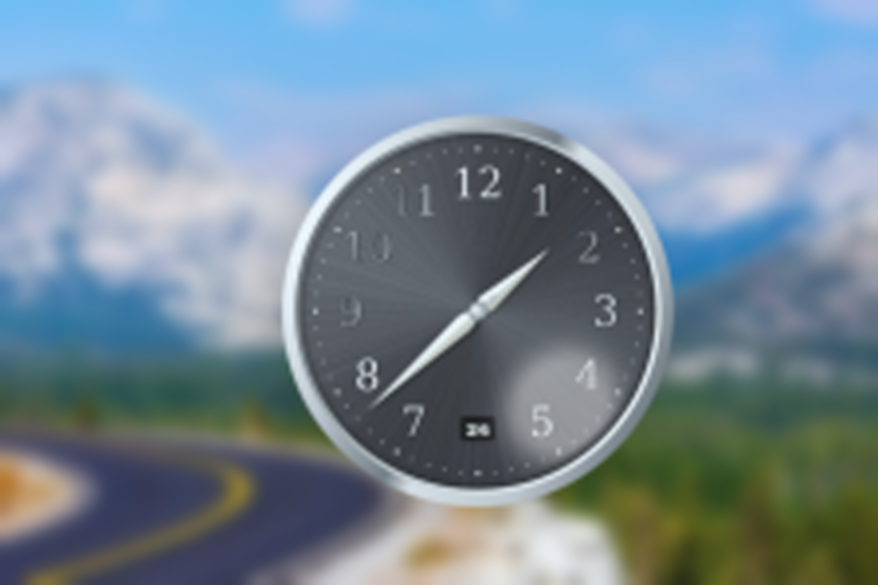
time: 1:38
